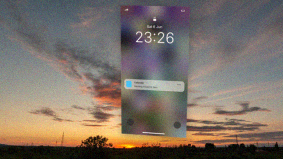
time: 23:26
